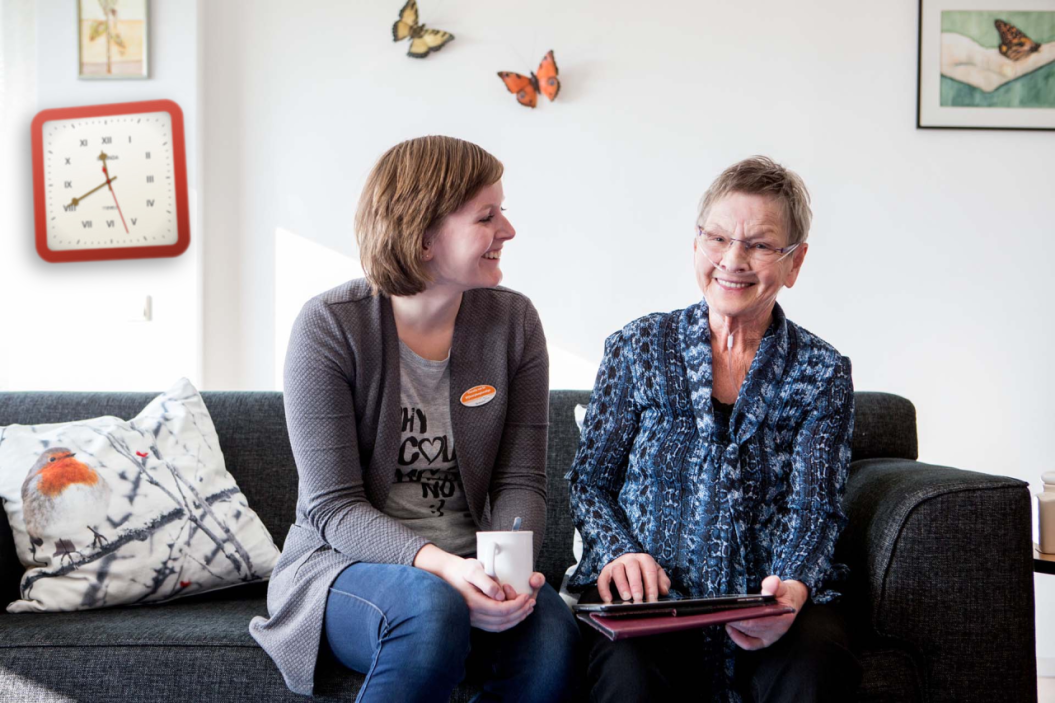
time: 11:40:27
